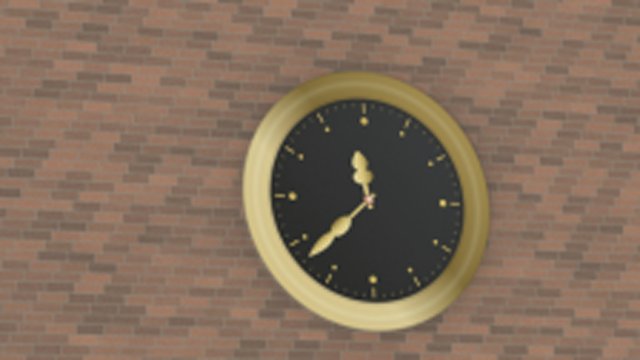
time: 11:38
